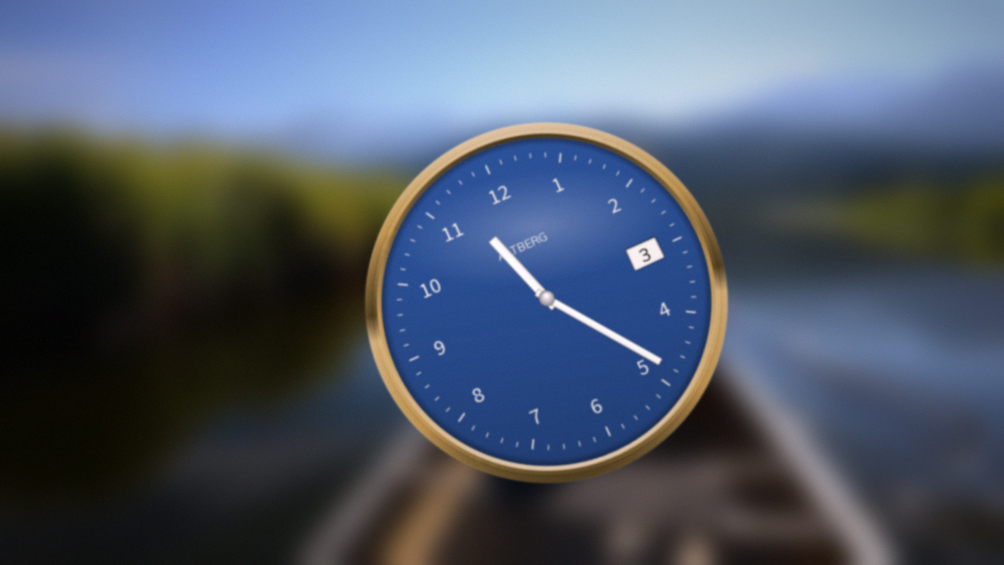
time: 11:24
